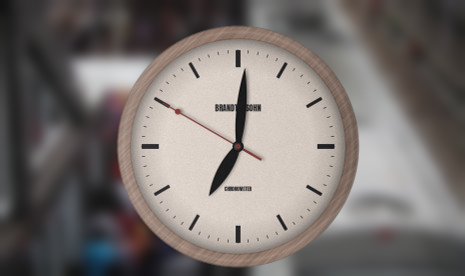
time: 7:00:50
